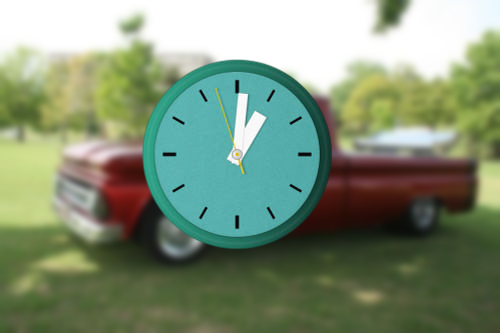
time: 1:00:57
